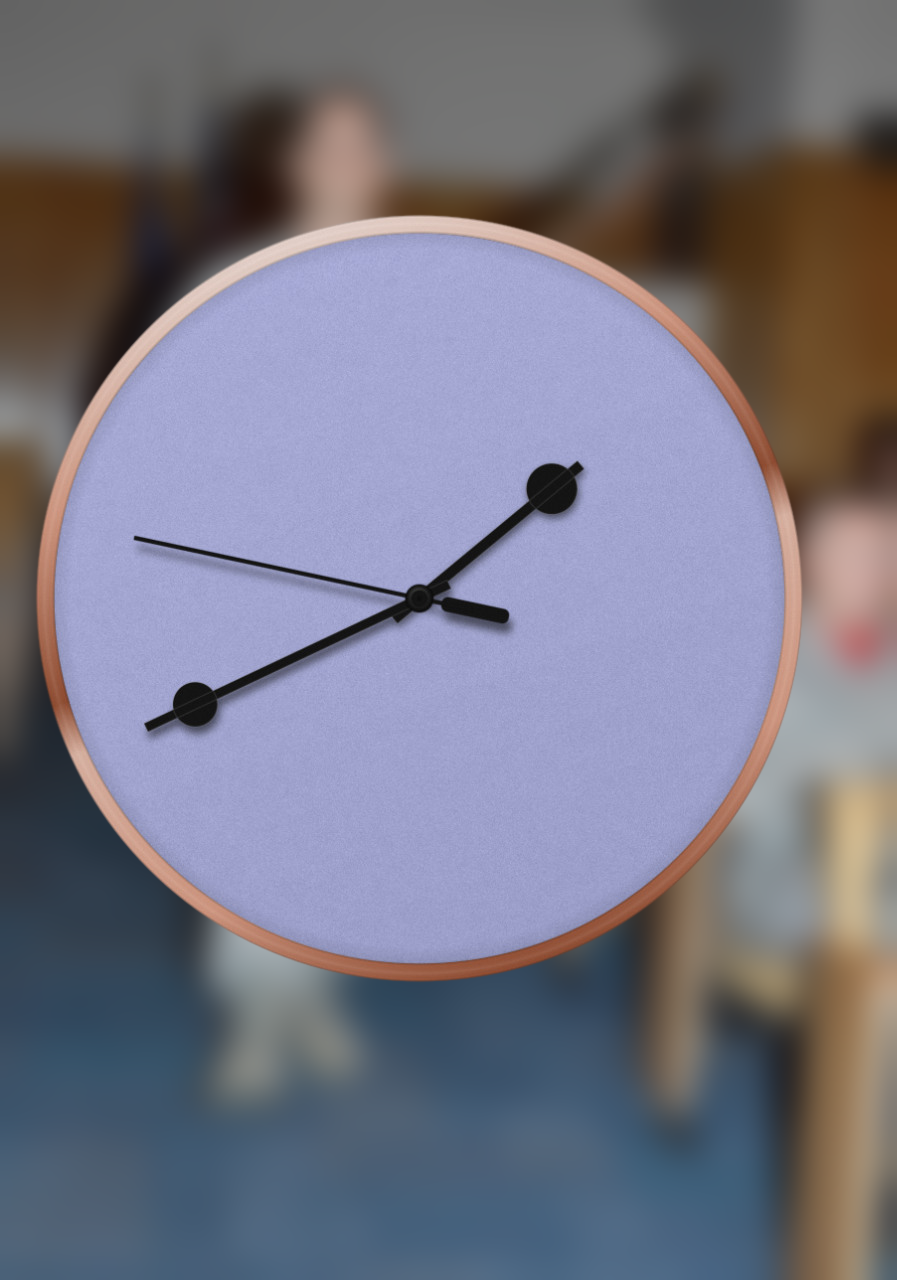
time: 1:40:47
